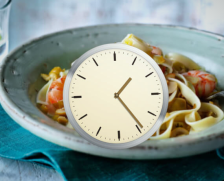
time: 1:24
